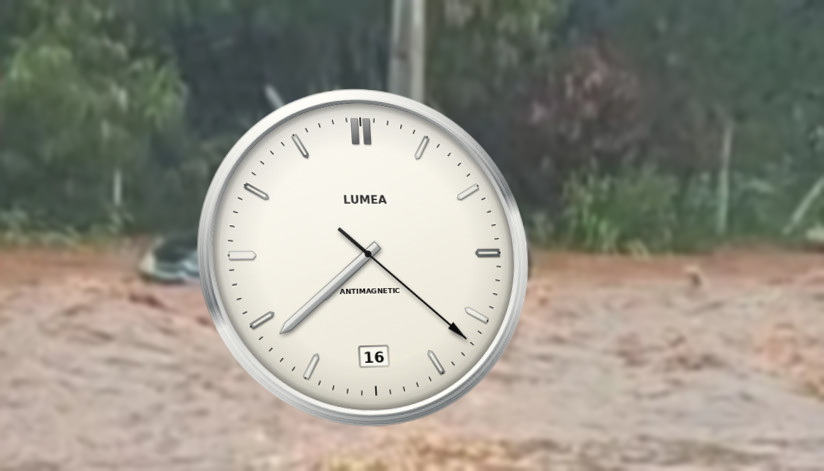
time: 7:38:22
